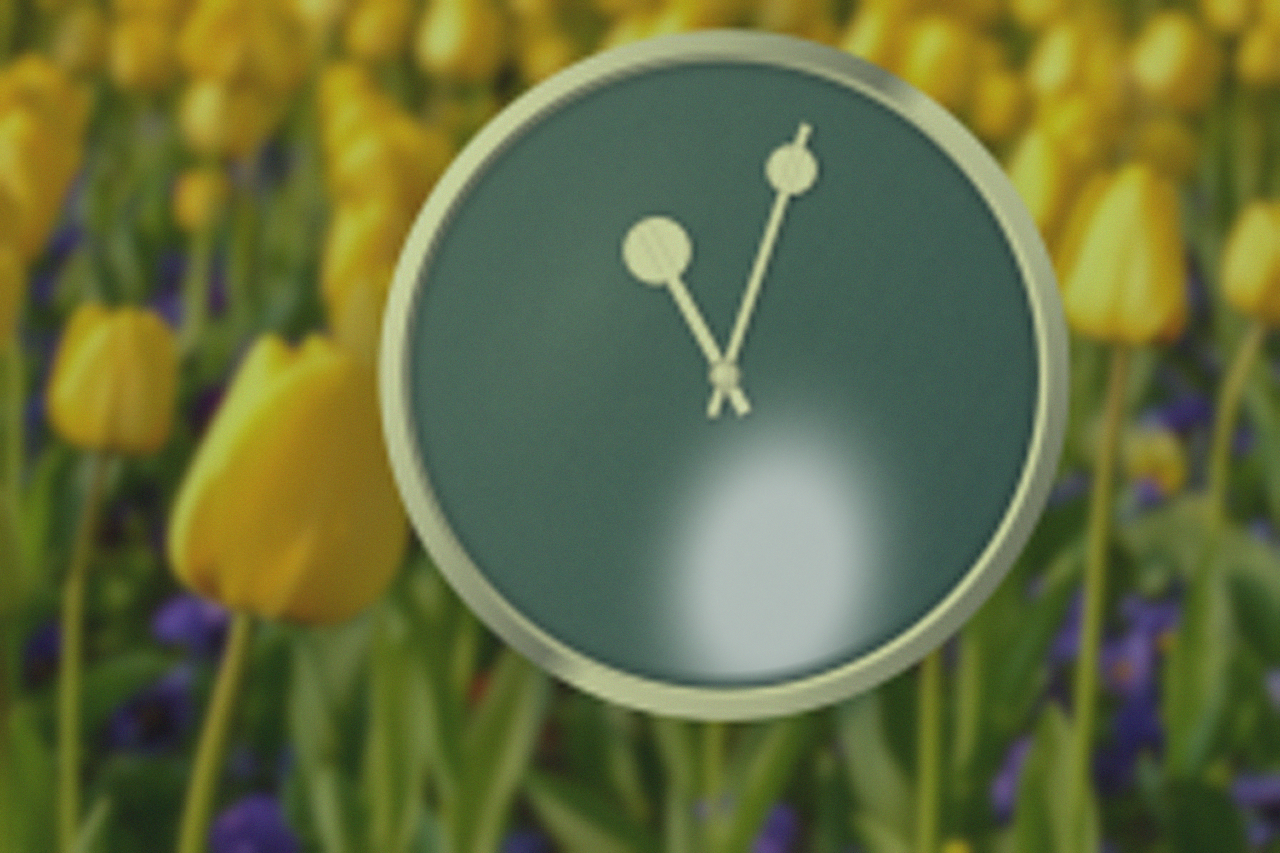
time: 11:03
